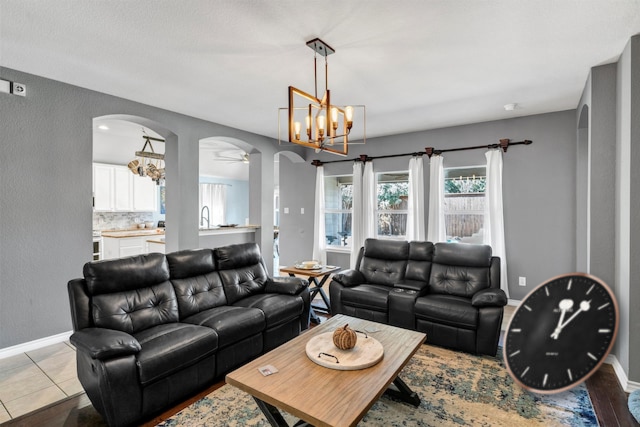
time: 12:07
